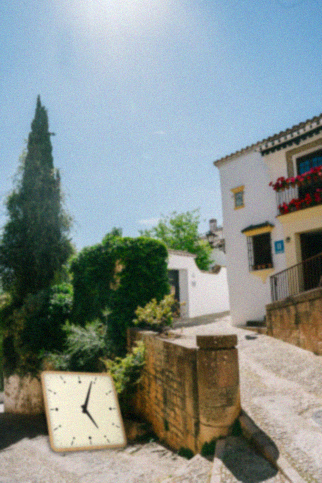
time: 5:04
